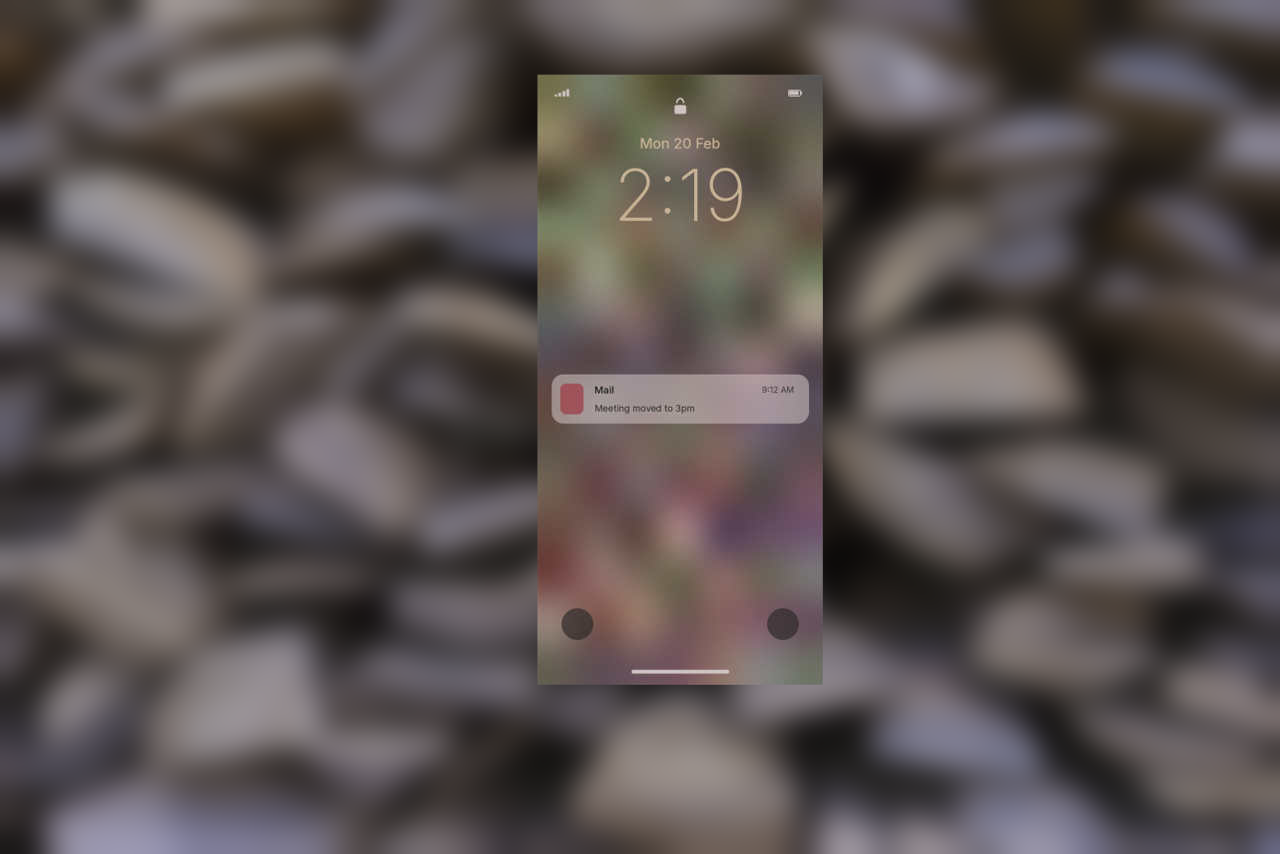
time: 2:19
